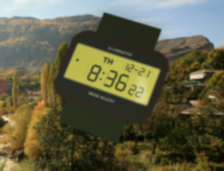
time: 8:36:22
